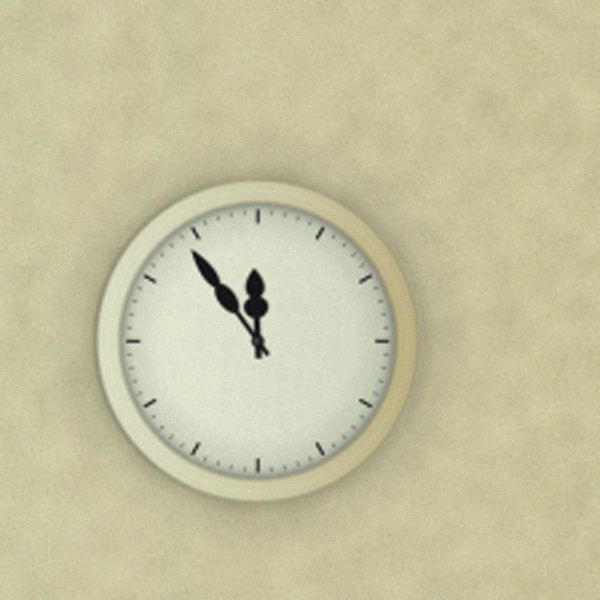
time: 11:54
